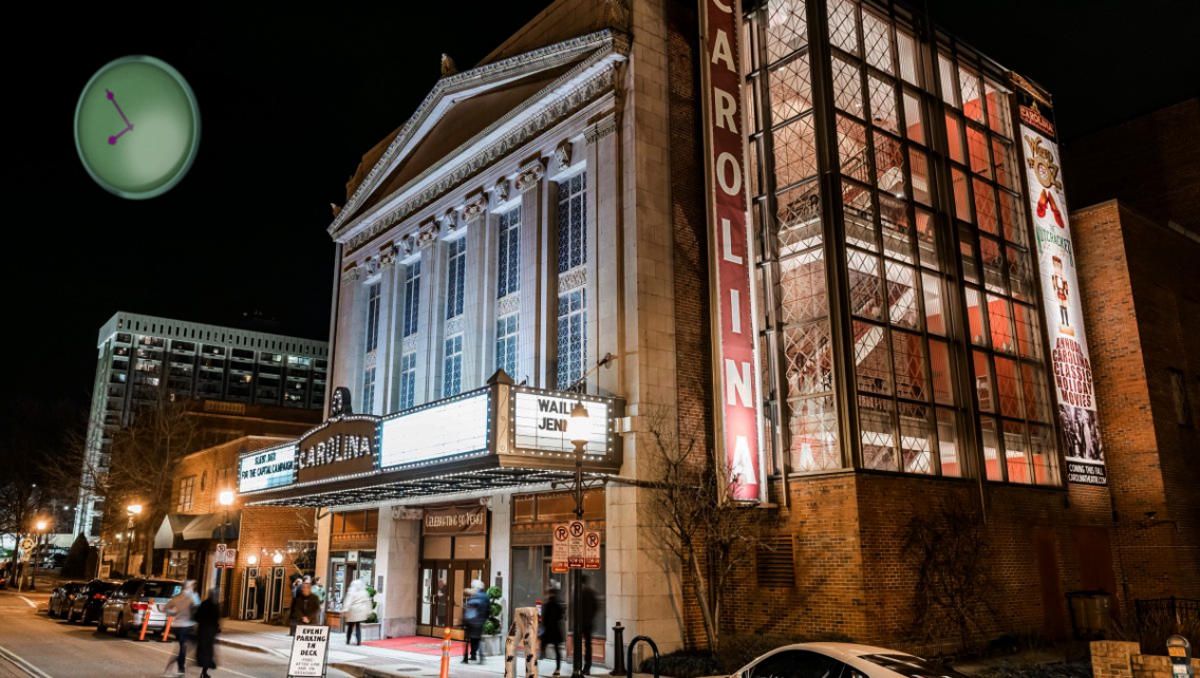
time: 7:54
